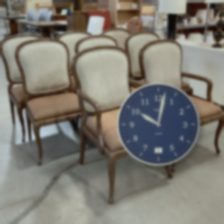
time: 10:02
